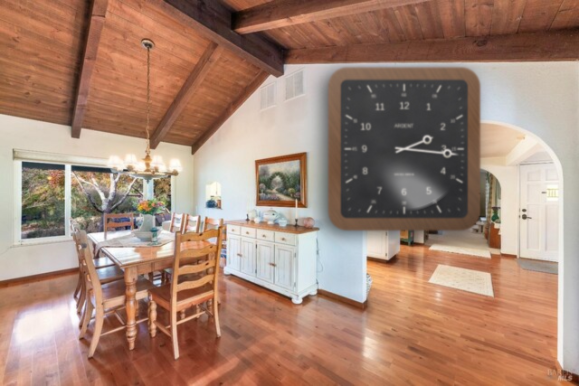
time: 2:16
